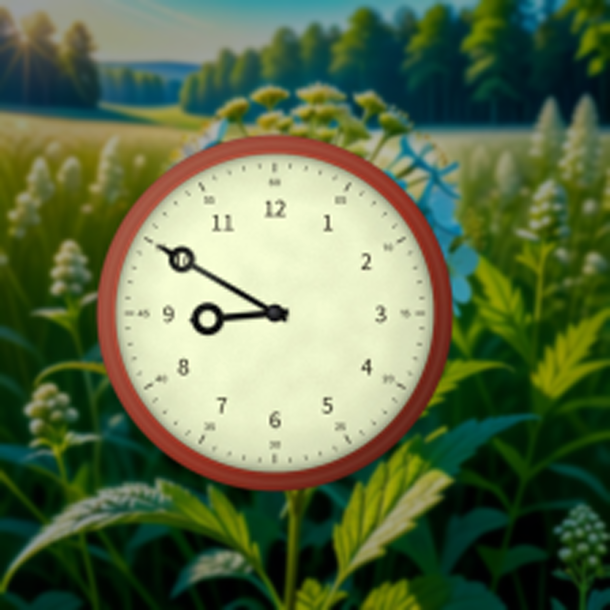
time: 8:50
